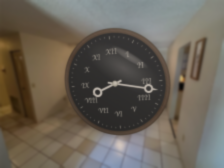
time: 8:17
